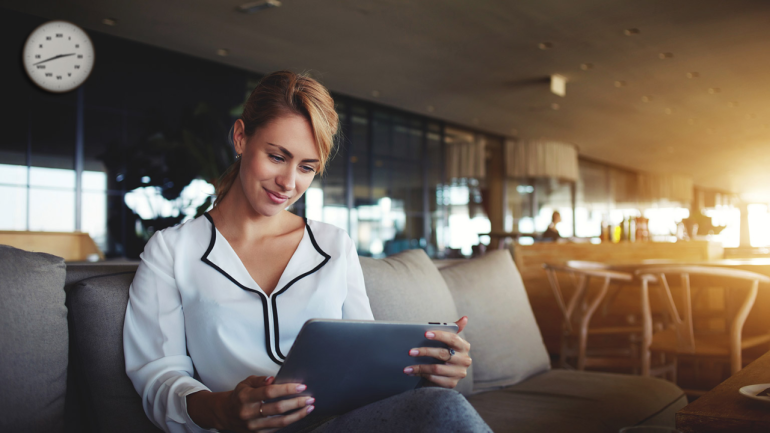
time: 2:42
